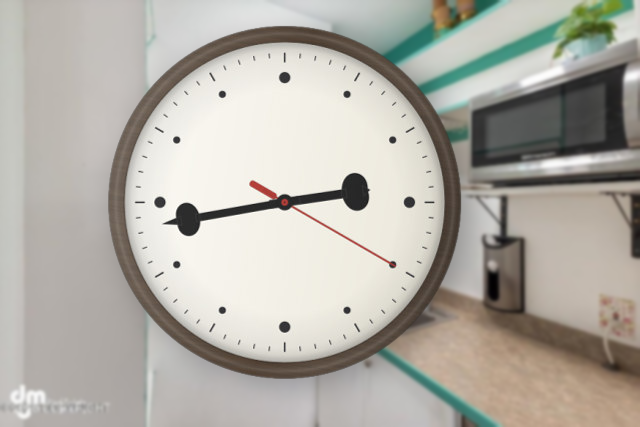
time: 2:43:20
